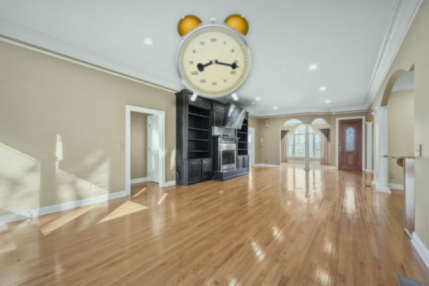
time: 8:17
